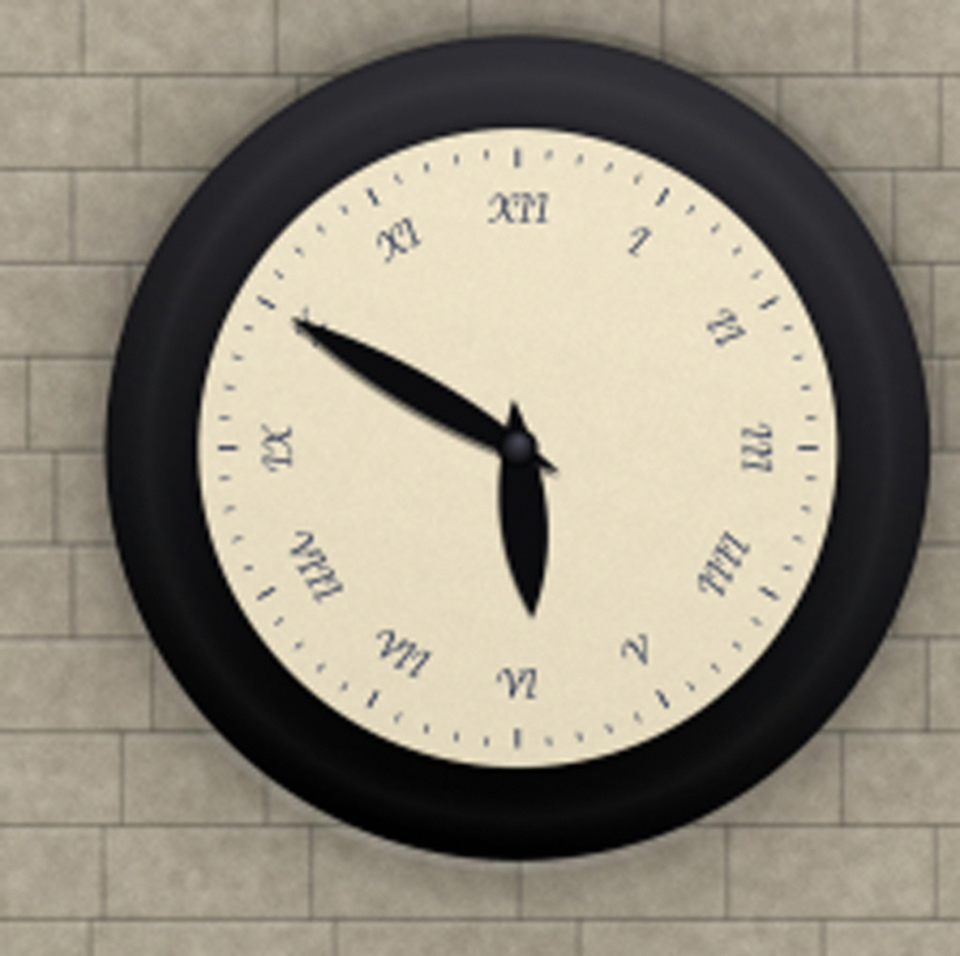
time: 5:50
